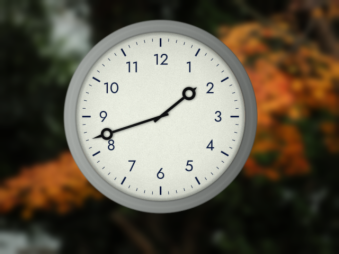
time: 1:42
